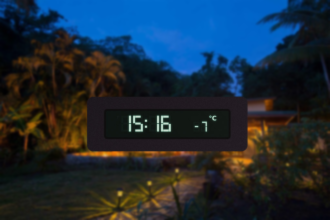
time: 15:16
